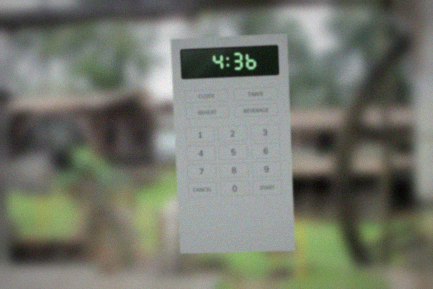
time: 4:36
